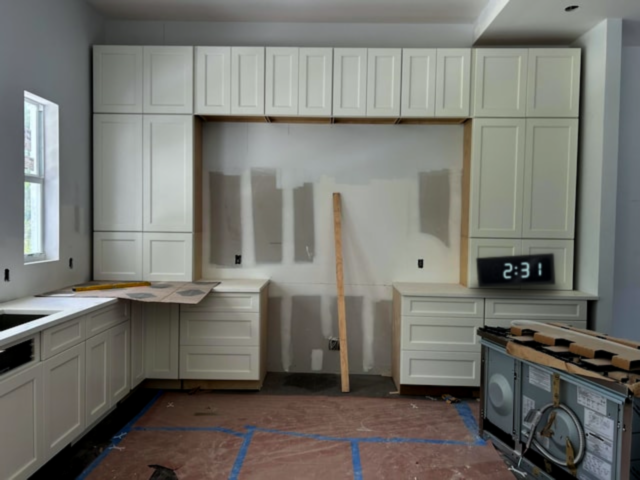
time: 2:31
